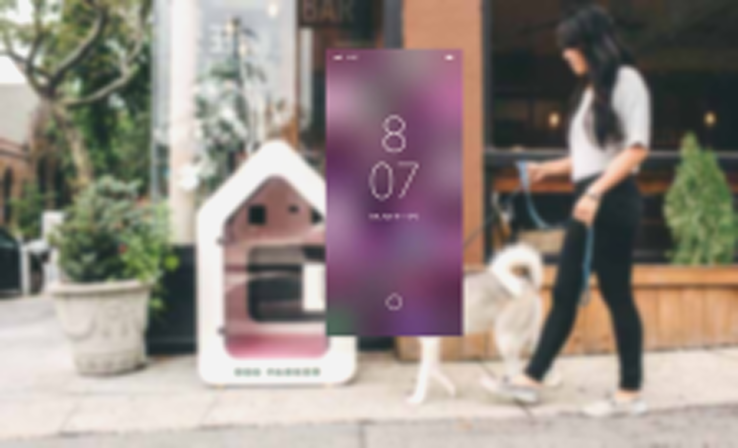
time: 8:07
